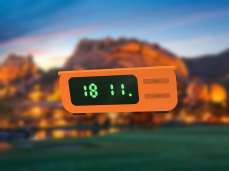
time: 18:11
